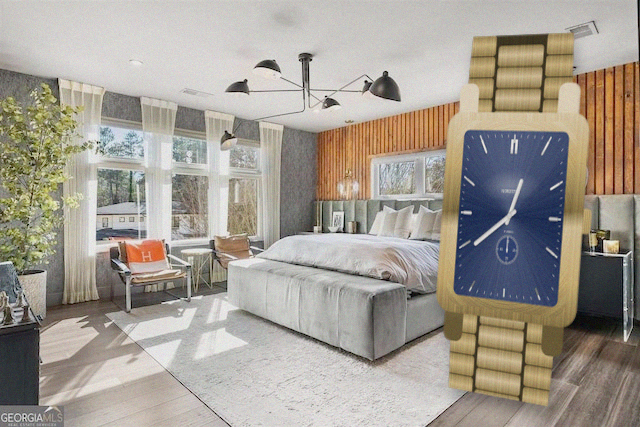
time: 12:39
